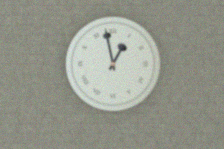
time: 12:58
